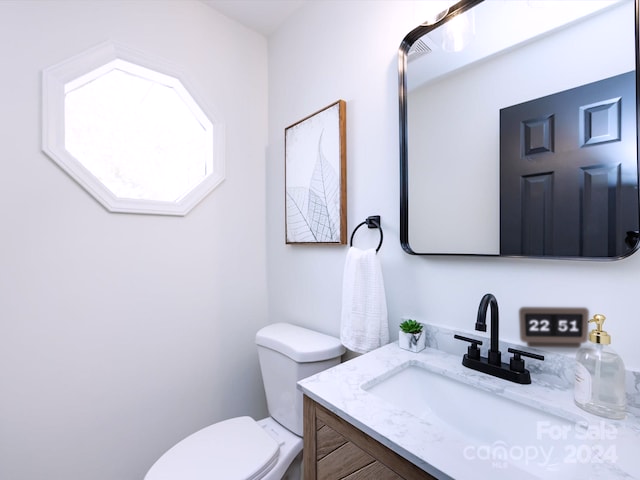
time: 22:51
